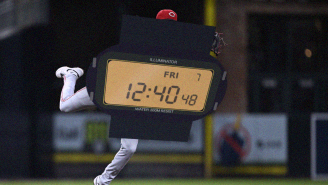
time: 12:40:48
